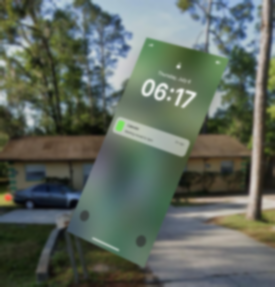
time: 6:17
